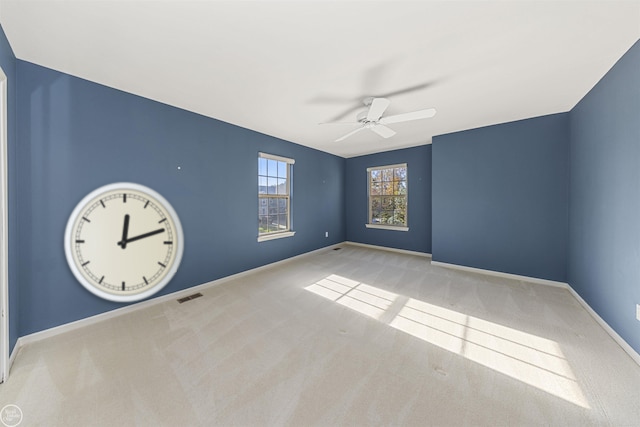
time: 12:12
